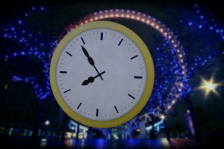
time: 7:54
